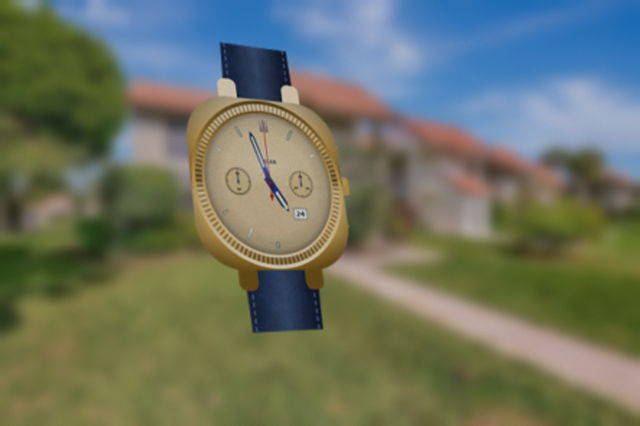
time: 4:57
